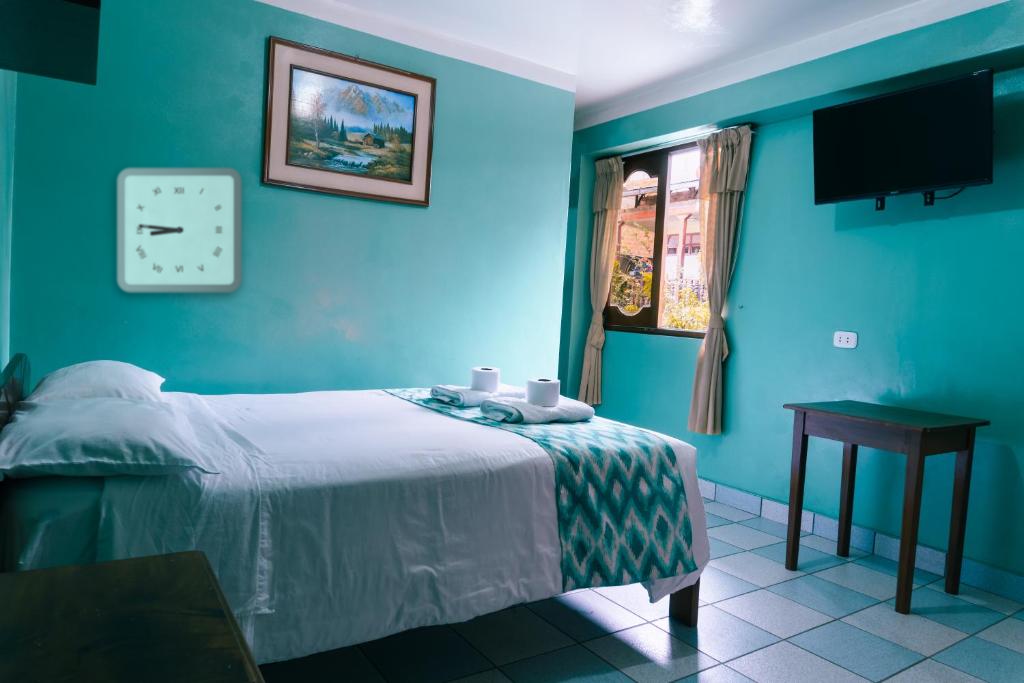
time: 8:46
